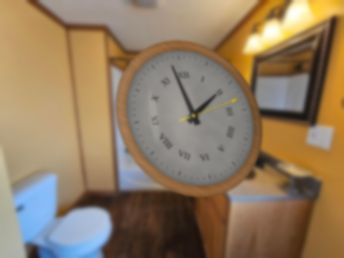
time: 1:58:13
